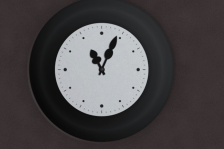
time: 11:04
